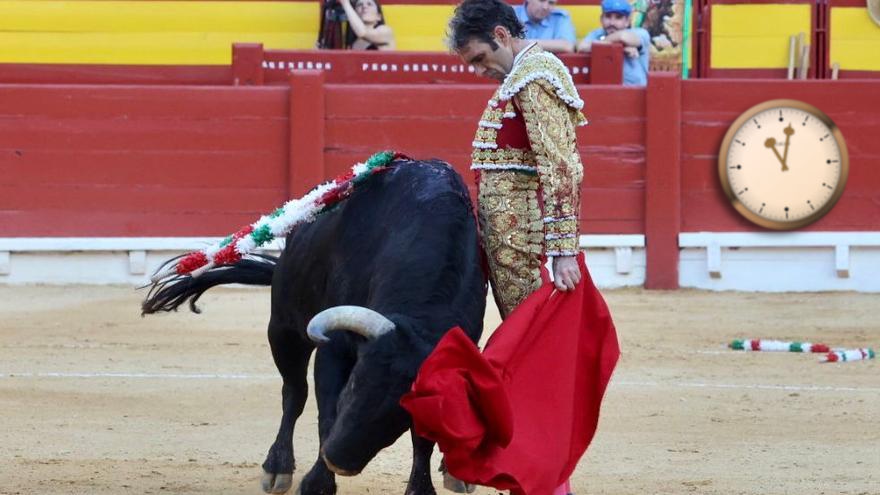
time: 11:02
